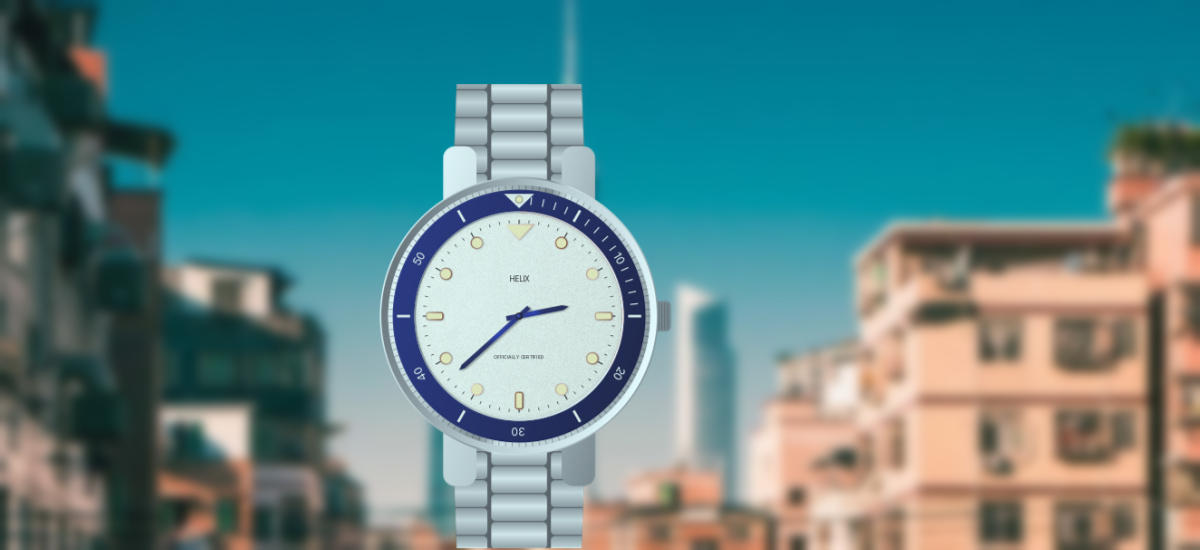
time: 2:38
